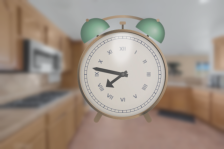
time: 7:47
